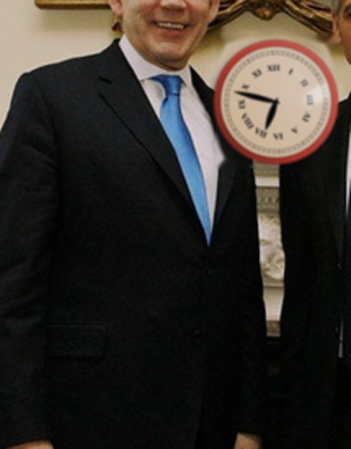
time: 6:48
